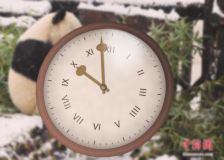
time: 9:58
